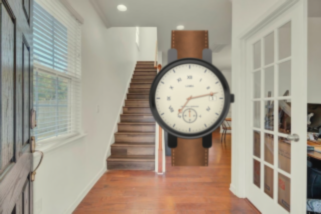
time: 7:13
